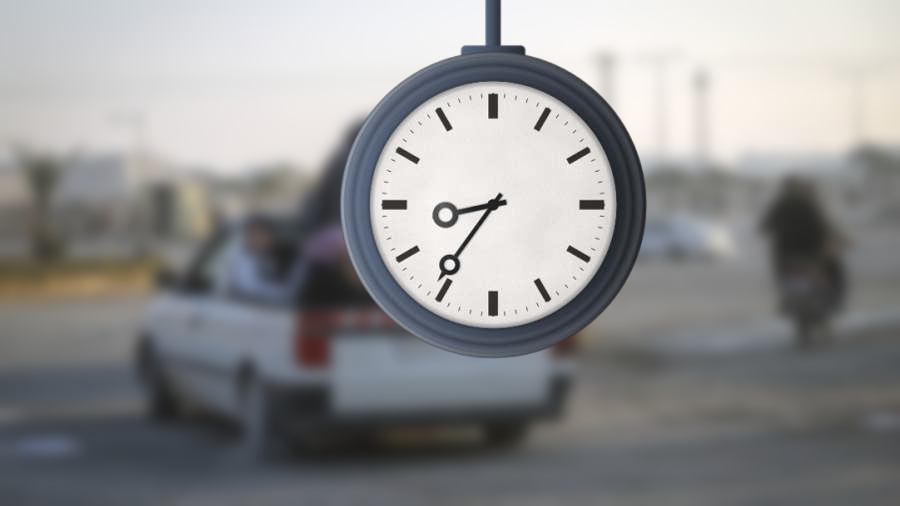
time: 8:36
